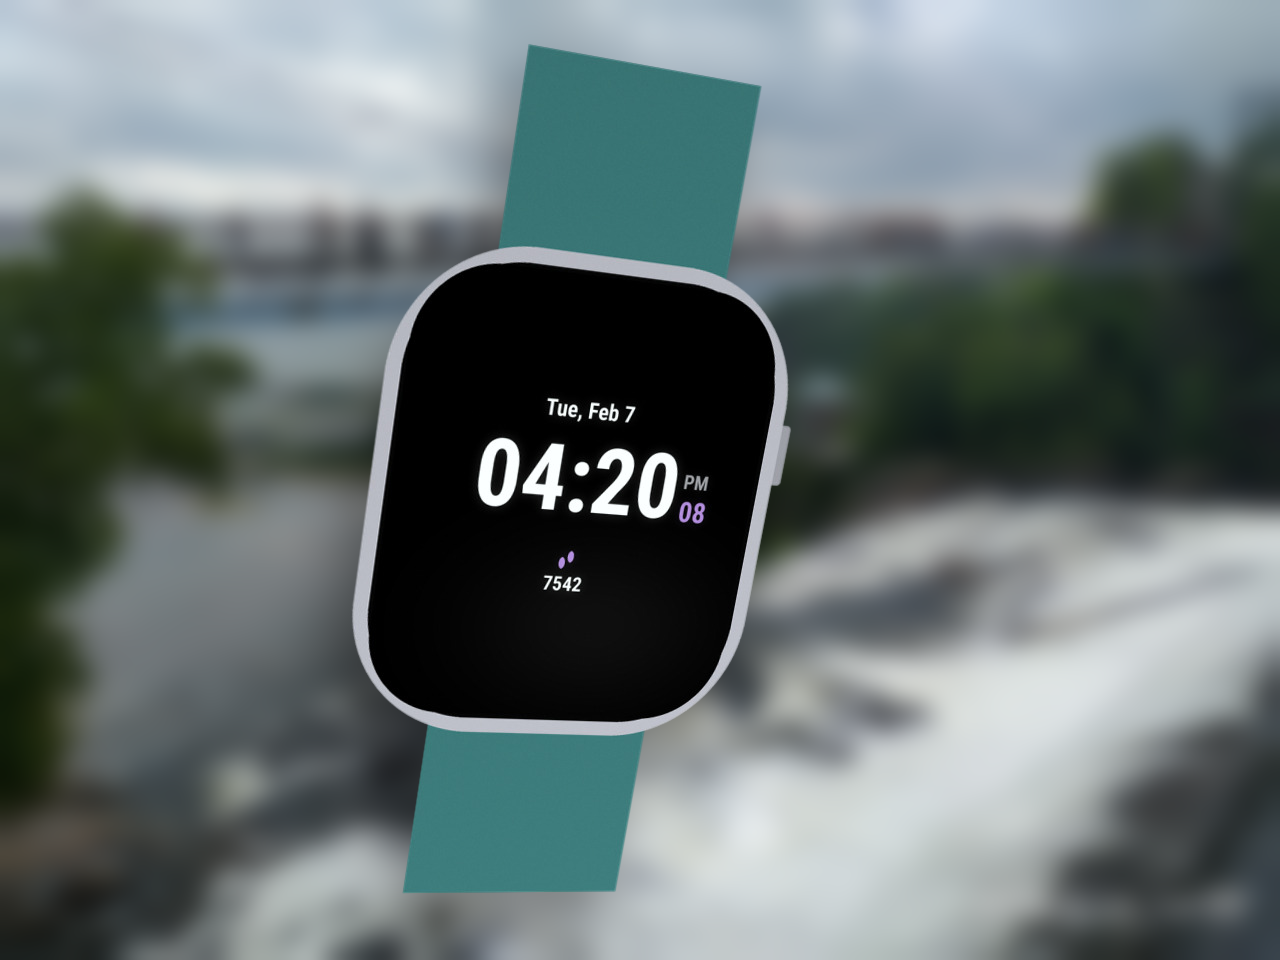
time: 4:20:08
